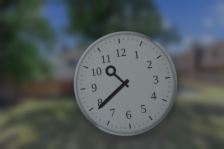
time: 10:39
